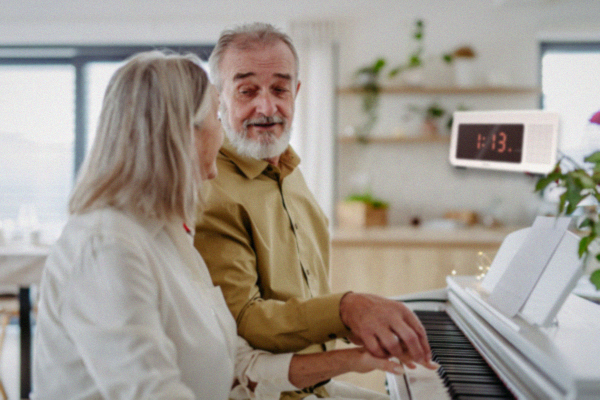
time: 1:13
